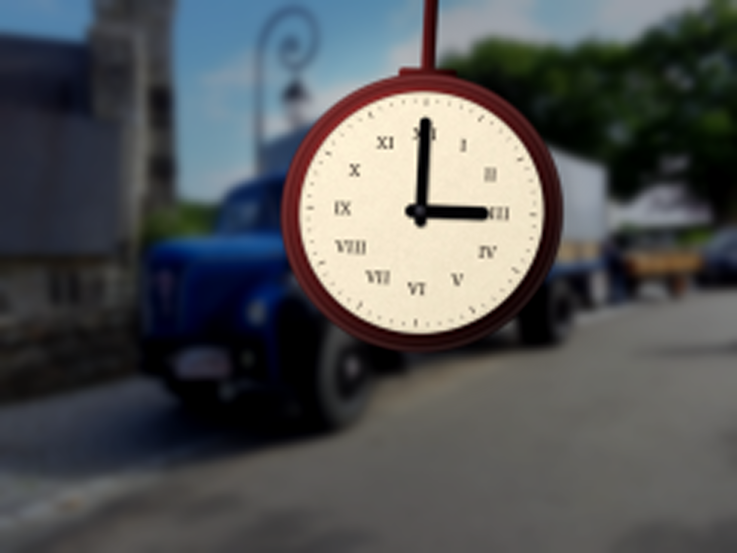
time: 3:00
